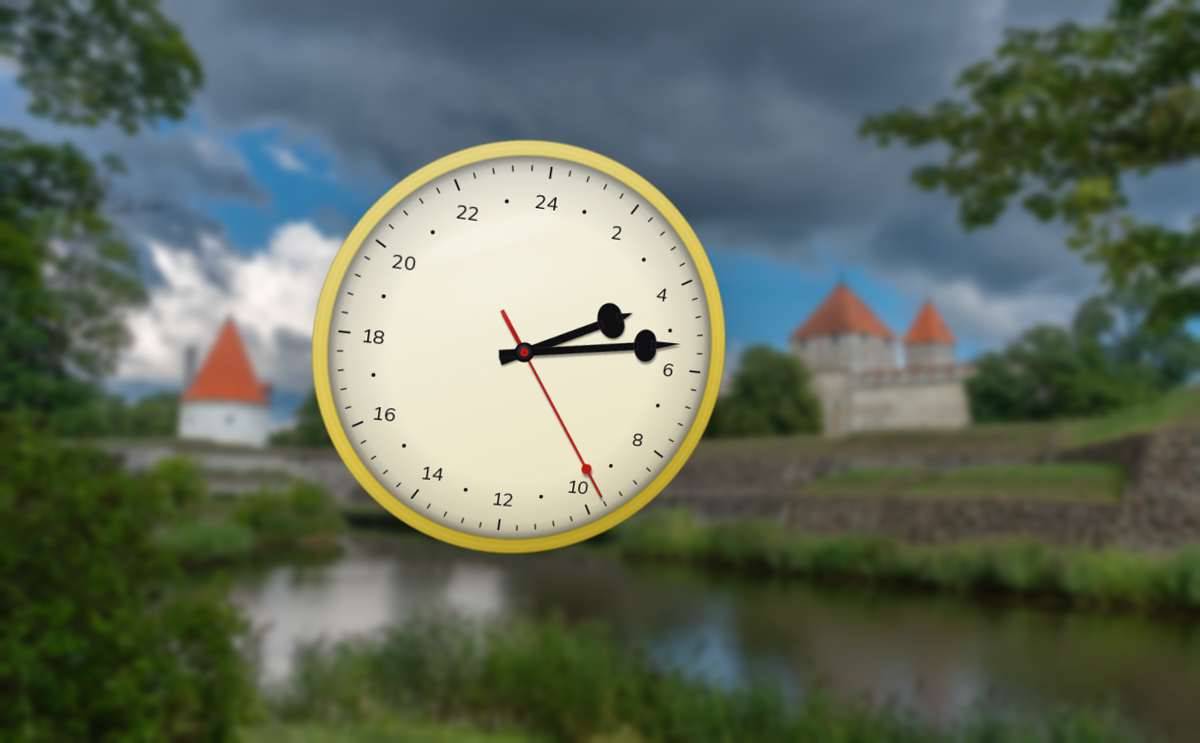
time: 4:13:24
